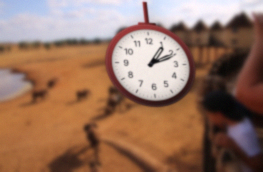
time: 1:11
